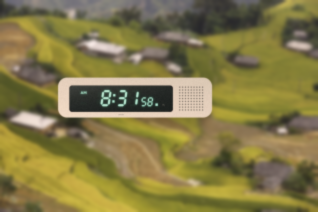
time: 8:31:58
